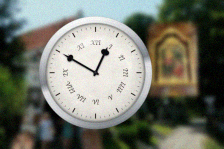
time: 12:50
